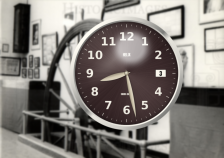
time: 8:28
